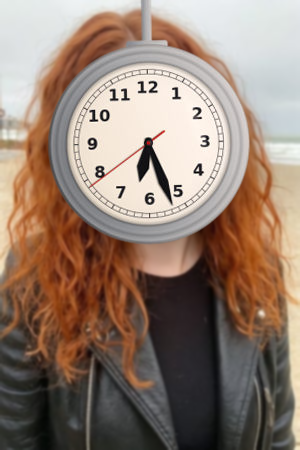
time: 6:26:39
